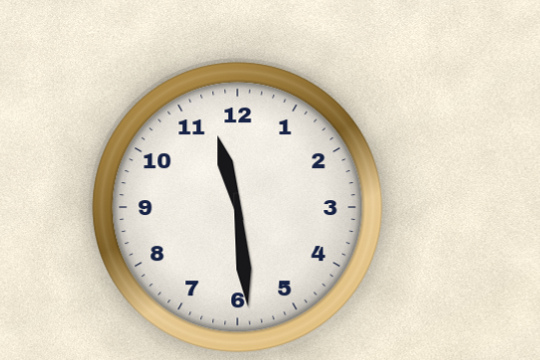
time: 11:29
